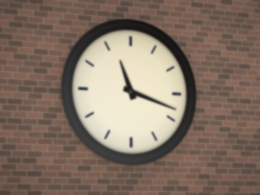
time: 11:18
